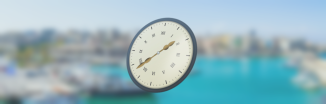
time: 1:38
